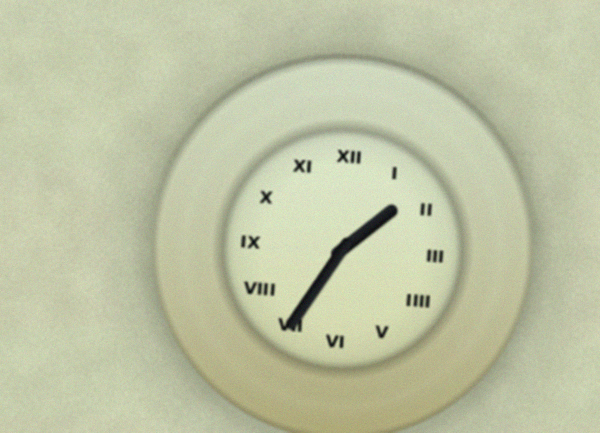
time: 1:35
